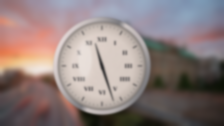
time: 11:27
